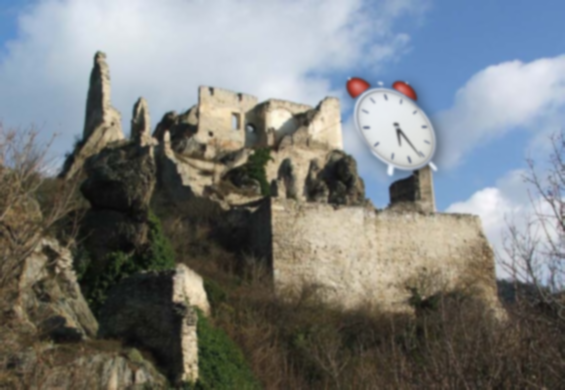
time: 6:26
